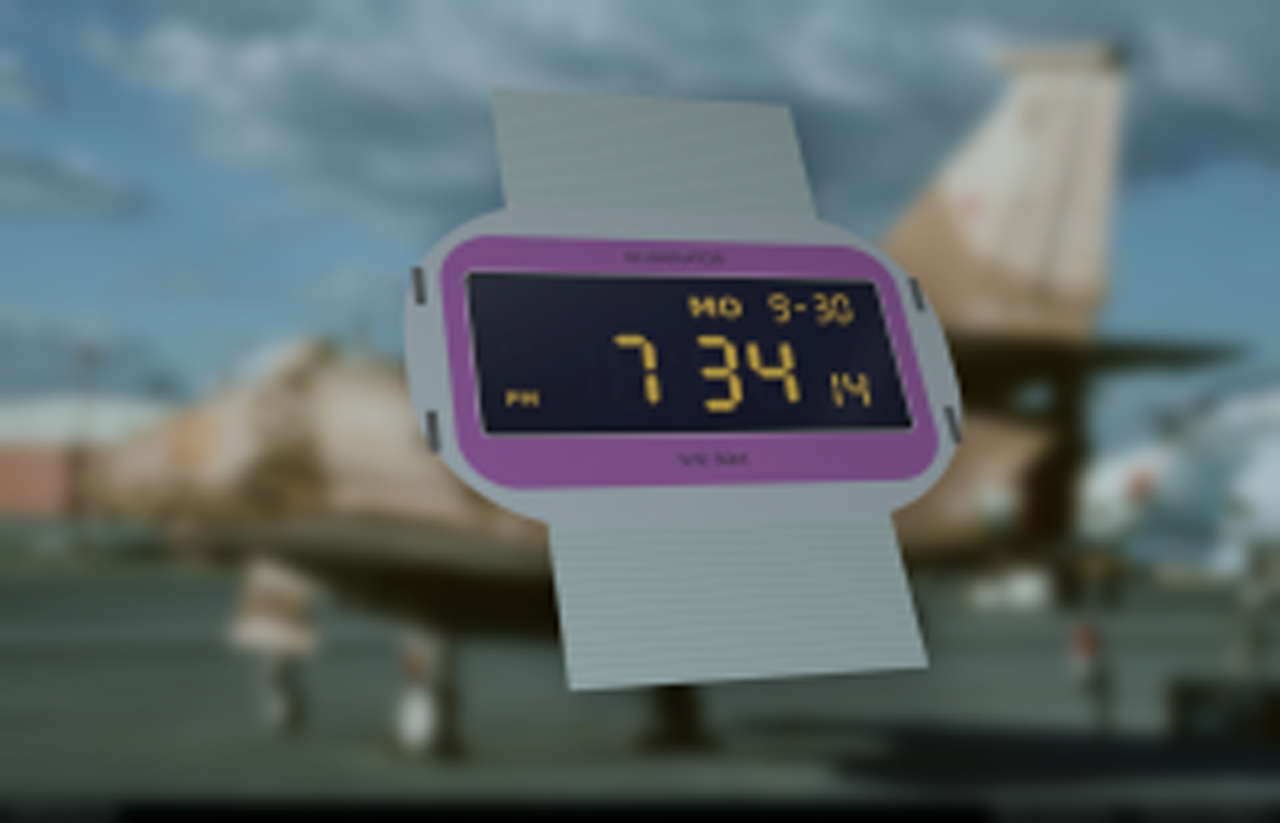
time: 7:34:14
